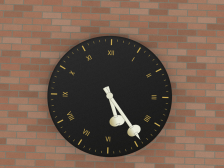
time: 5:24
